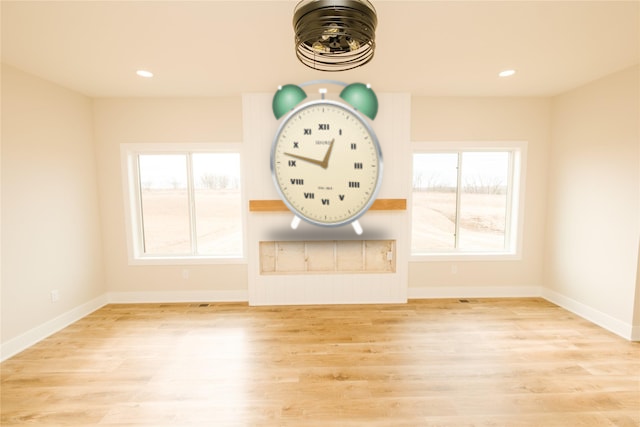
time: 12:47
